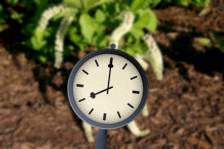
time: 8:00
